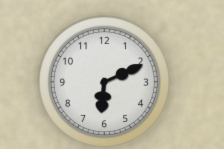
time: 6:11
